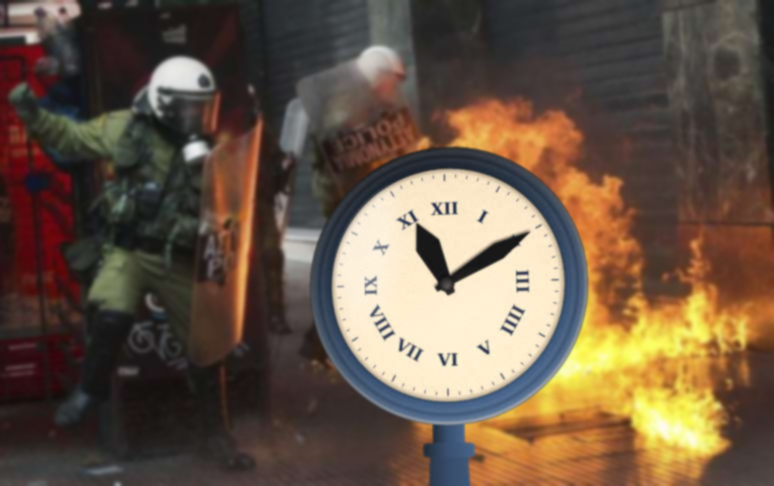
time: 11:10
